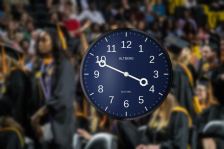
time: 3:49
